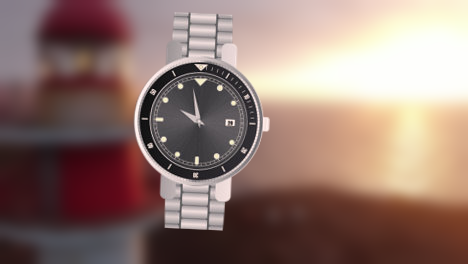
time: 9:58
